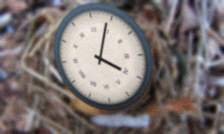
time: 4:04
